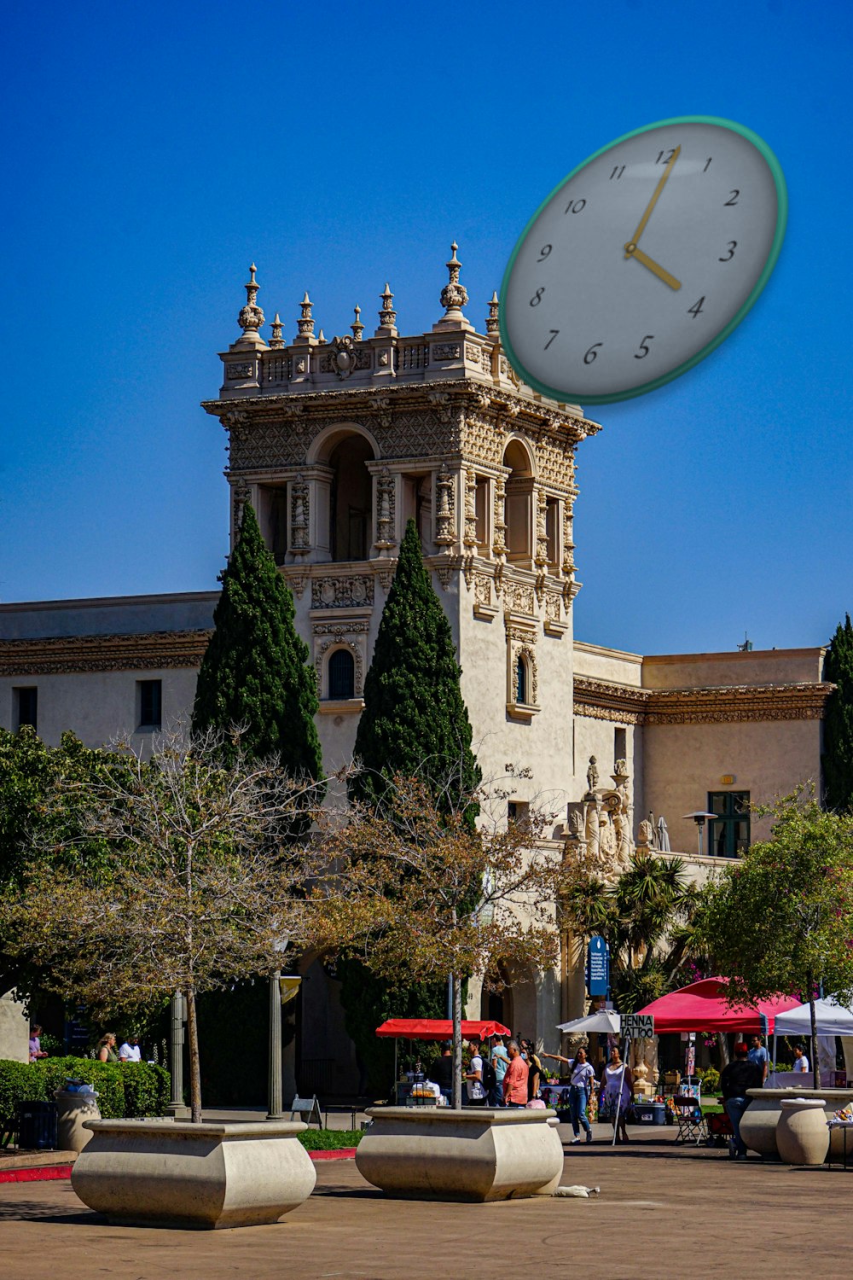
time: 4:01
